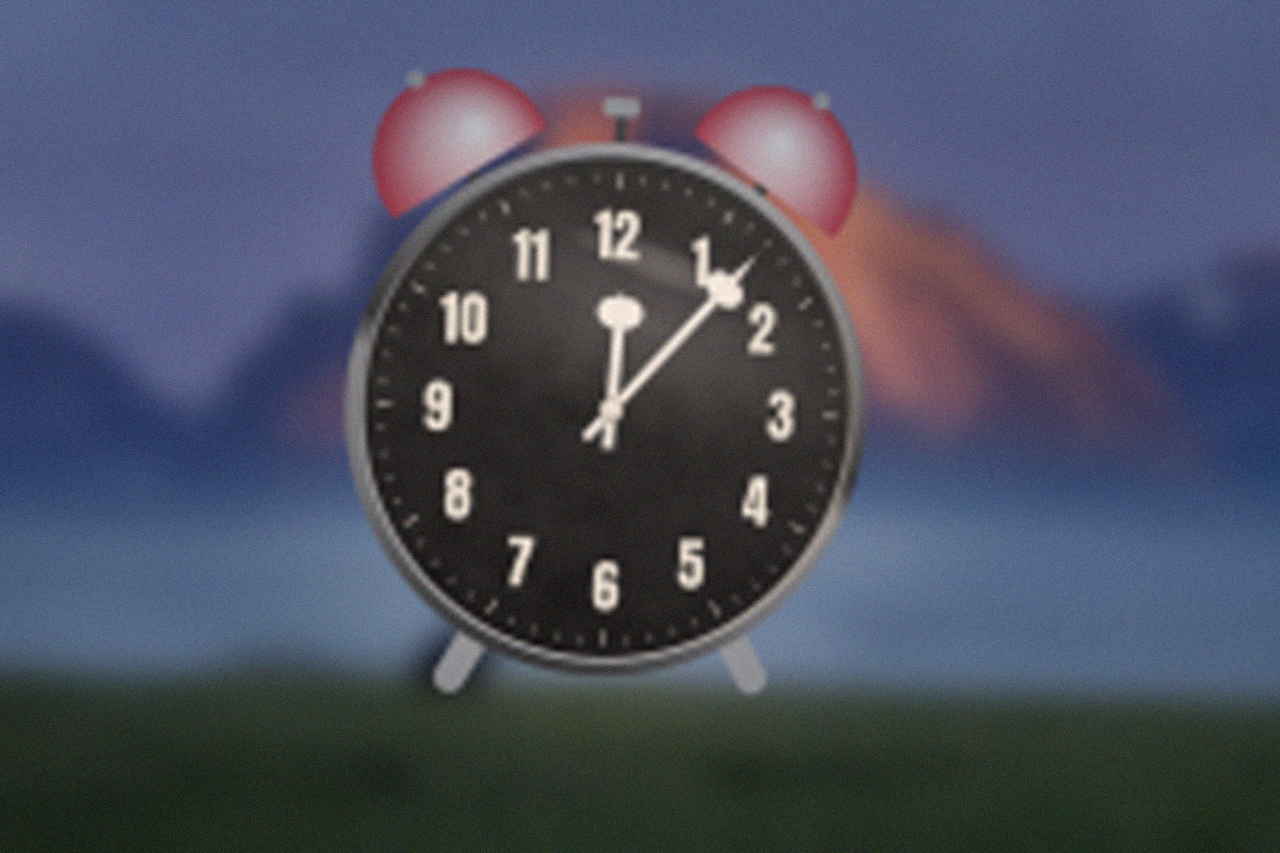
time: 12:07
